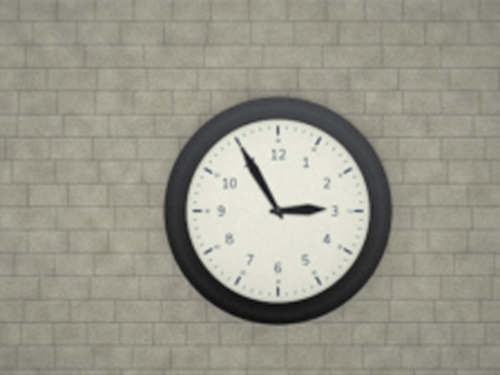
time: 2:55
